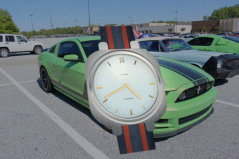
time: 4:41
